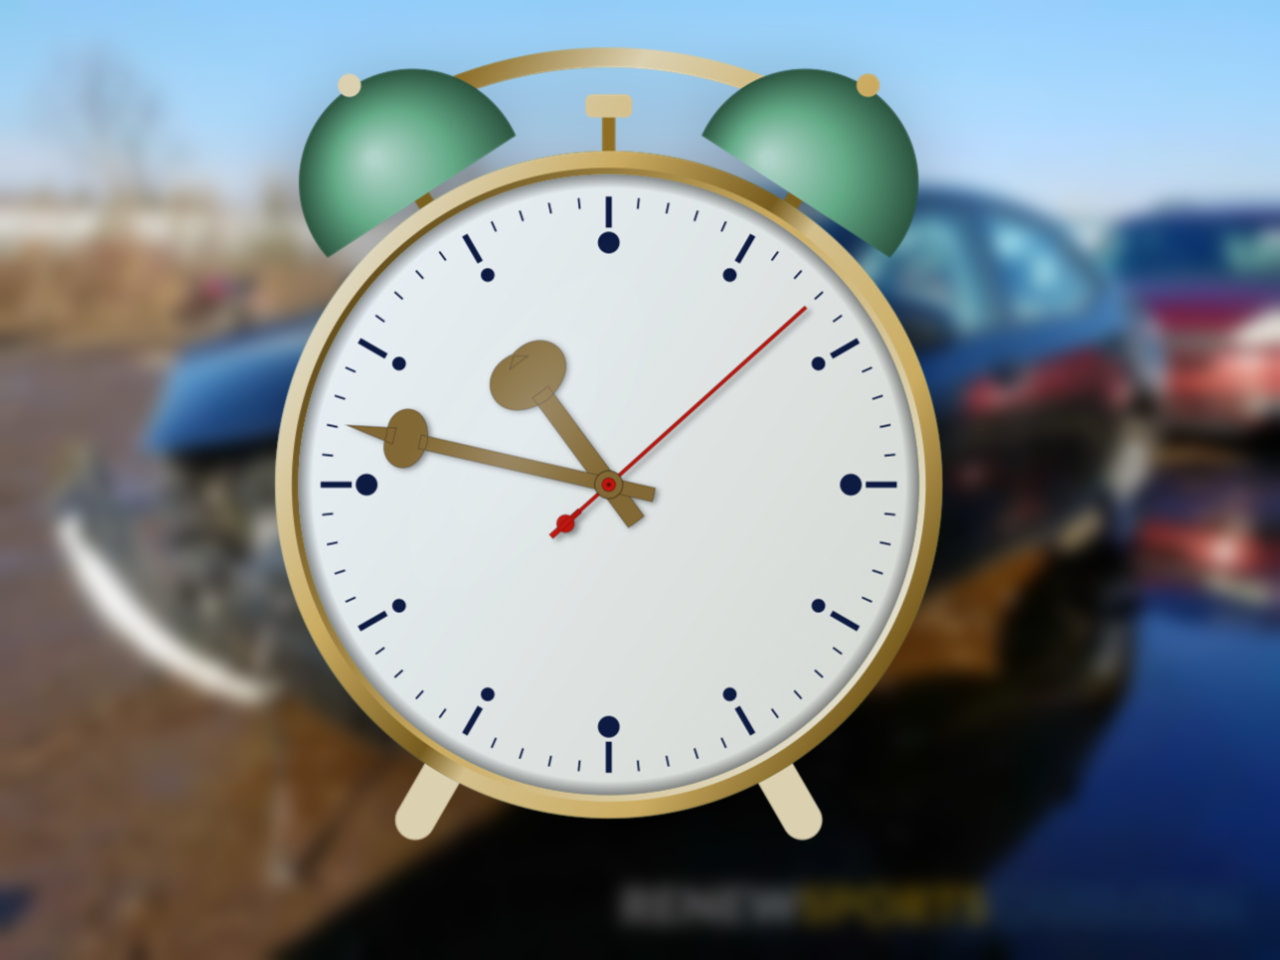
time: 10:47:08
